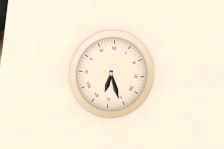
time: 6:26
